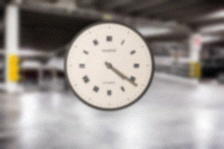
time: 4:21
